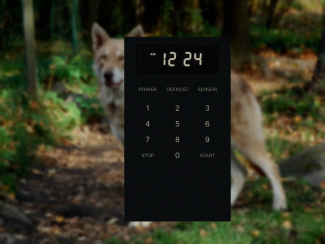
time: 12:24
